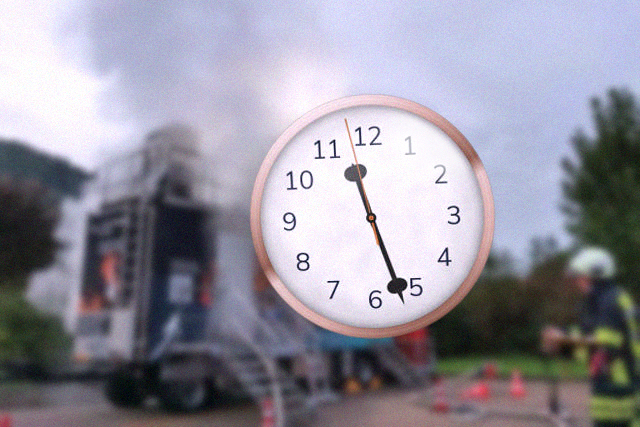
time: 11:26:58
